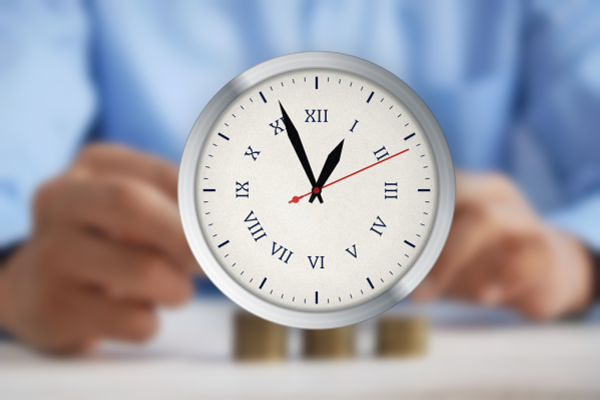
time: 12:56:11
